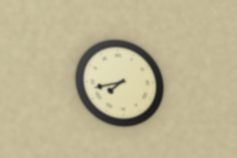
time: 7:43
